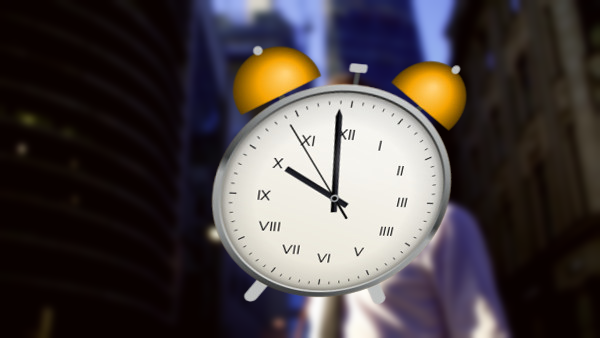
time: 9:58:54
